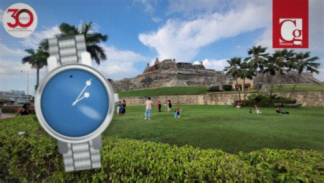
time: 2:07
